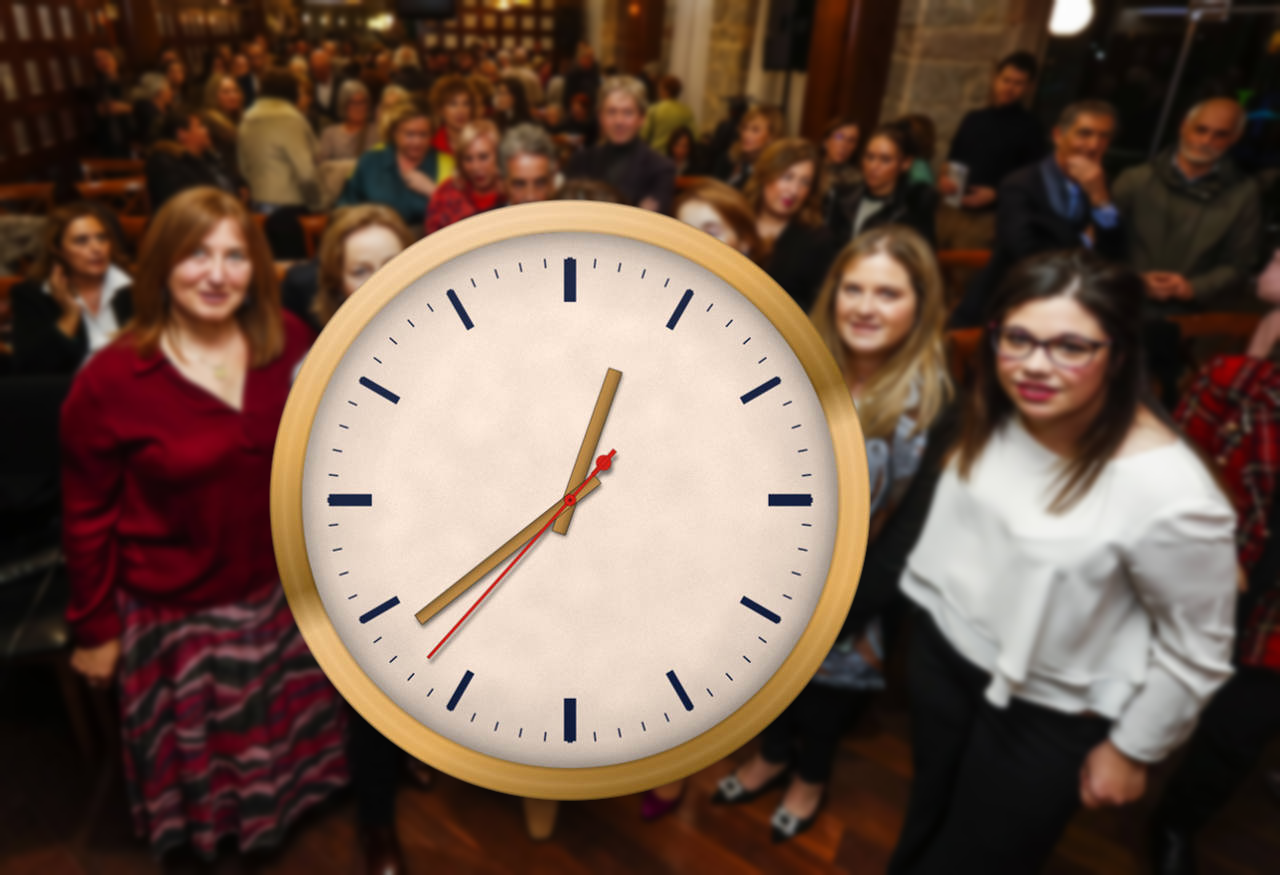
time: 12:38:37
